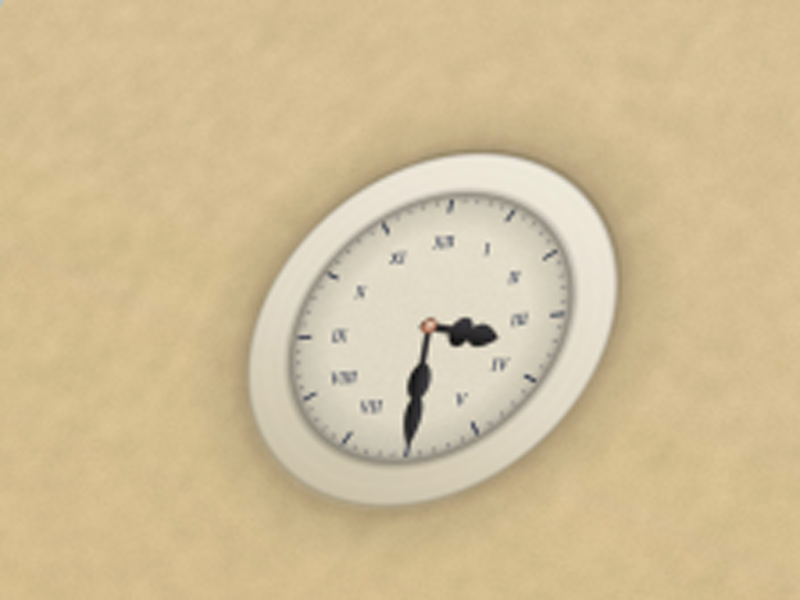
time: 3:30
